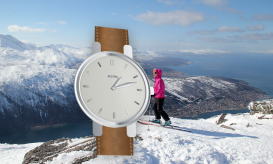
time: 1:12
